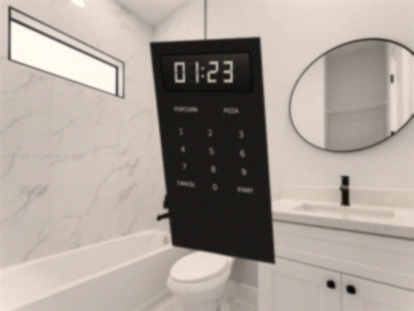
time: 1:23
